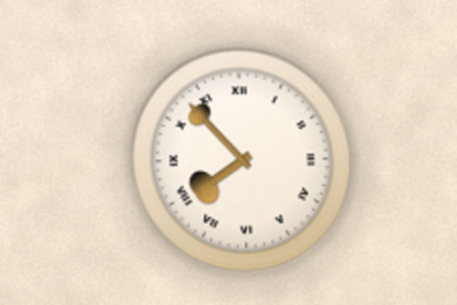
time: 7:53
